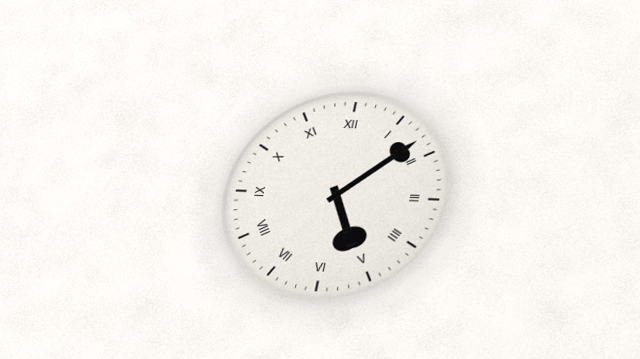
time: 5:08
